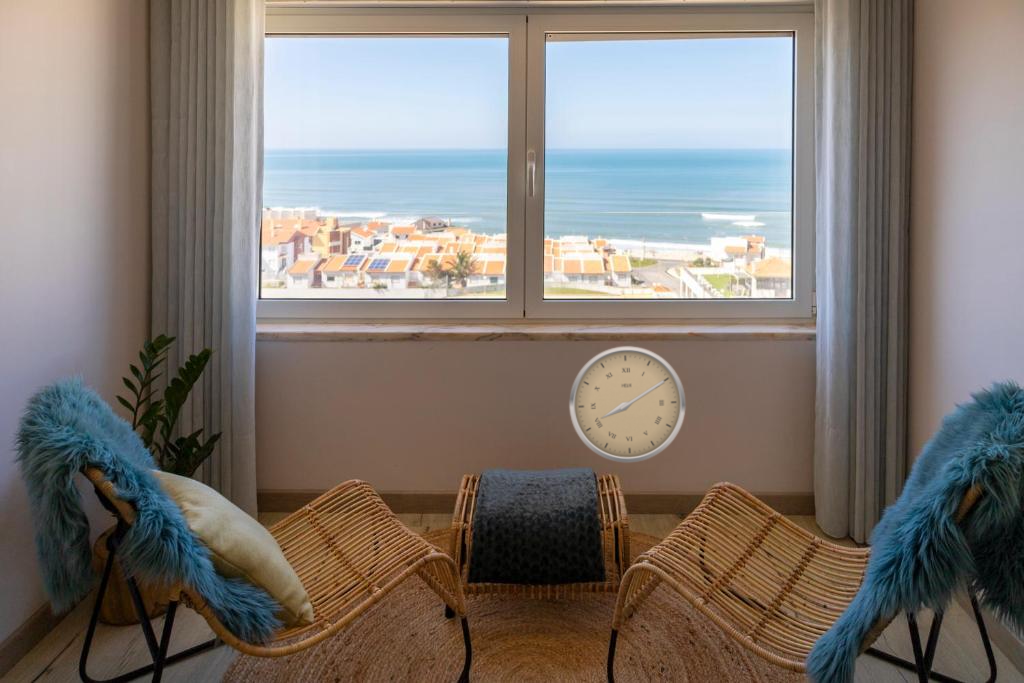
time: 8:10
